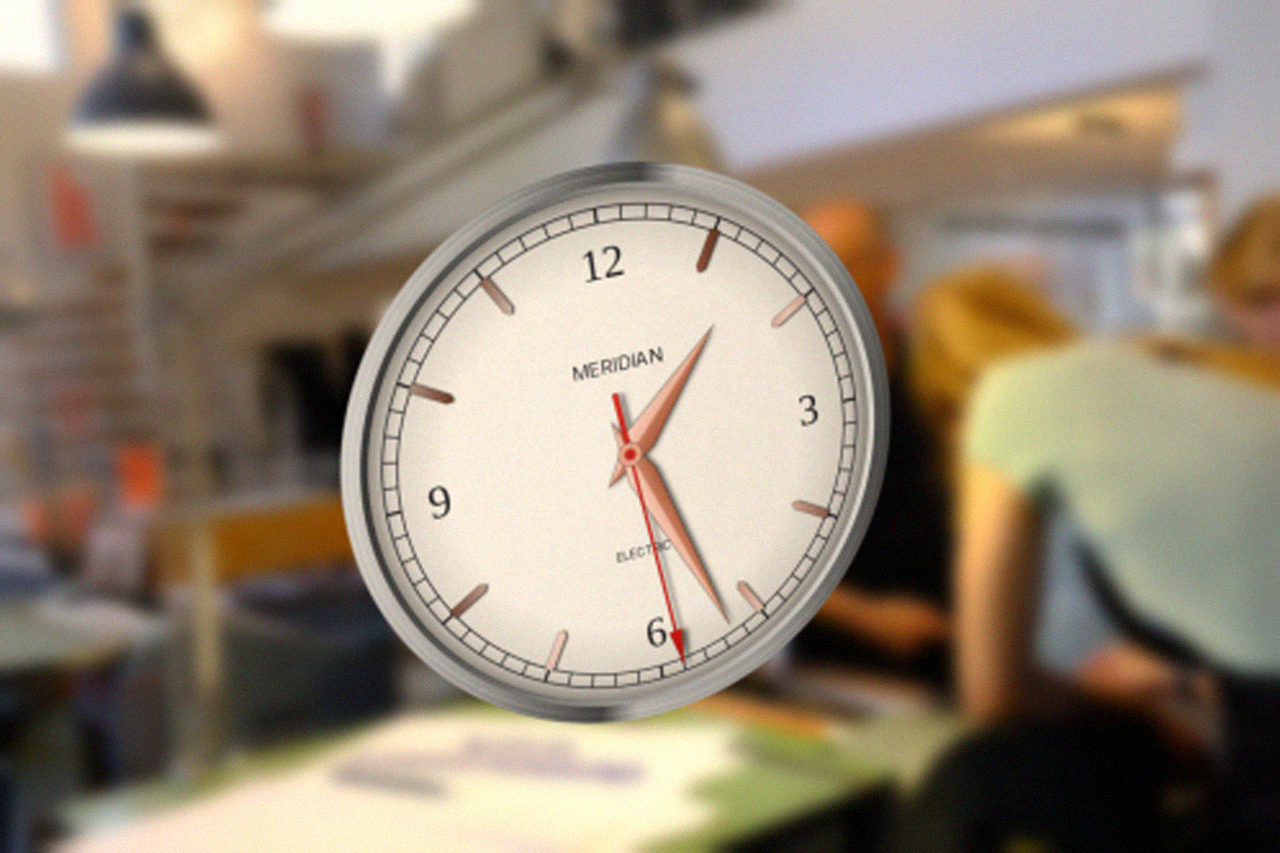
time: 1:26:29
